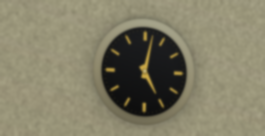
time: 5:02
